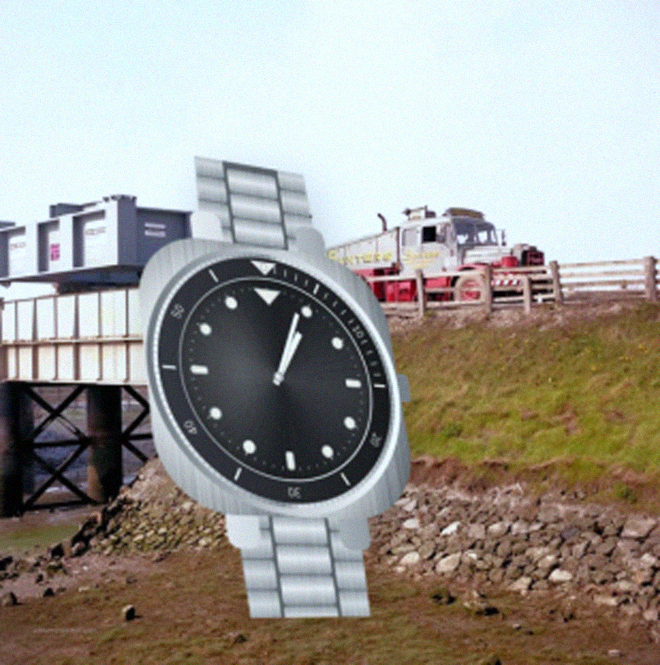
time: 1:04
